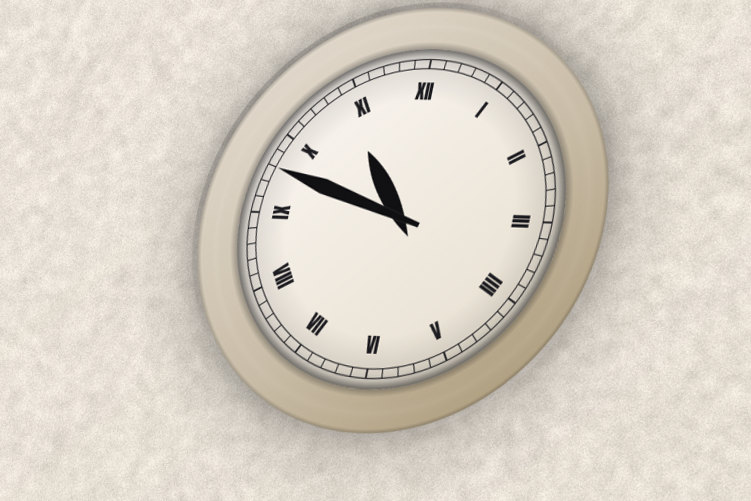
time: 10:48
